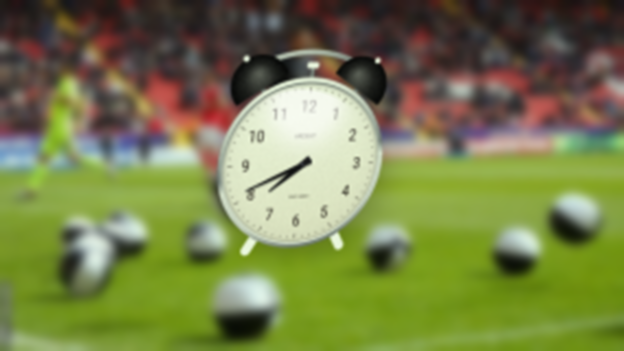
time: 7:41
